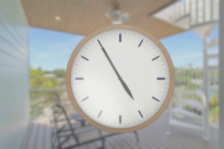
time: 4:55
